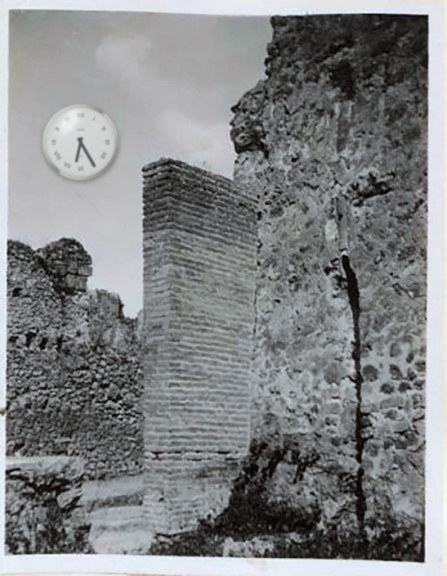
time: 6:25
